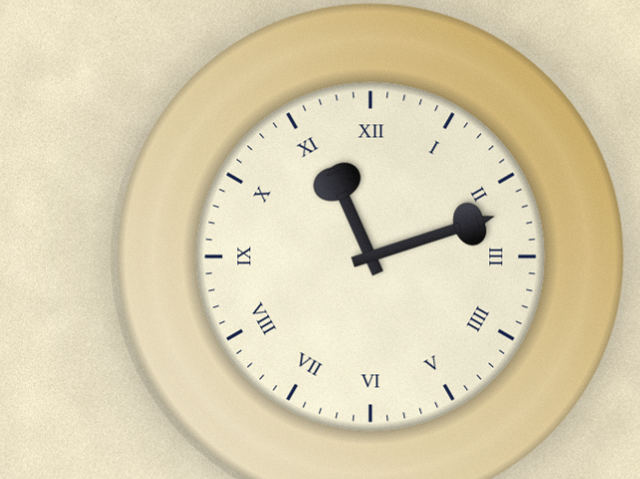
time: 11:12
